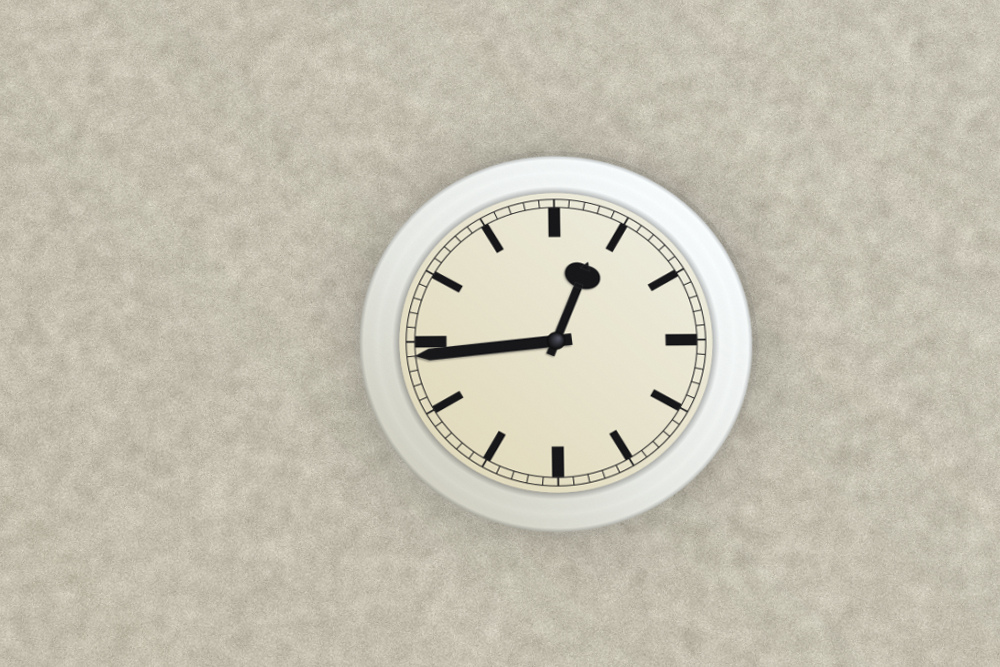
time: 12:44
